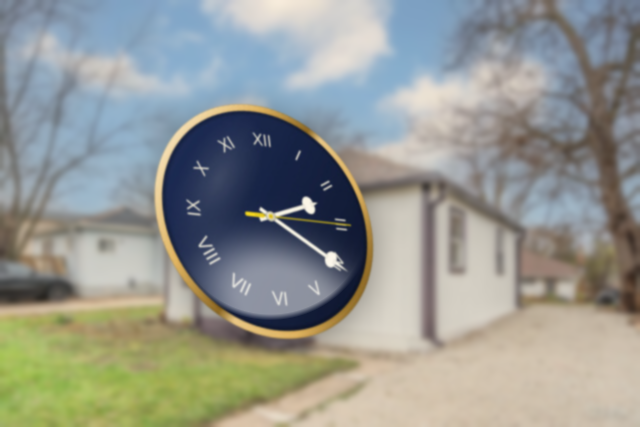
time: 2:20:15
